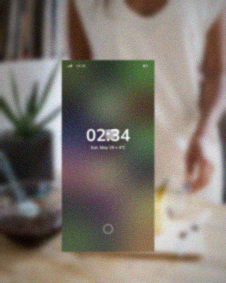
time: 2:34
